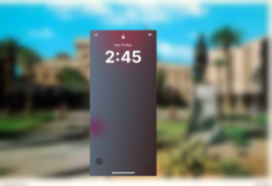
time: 2:45
